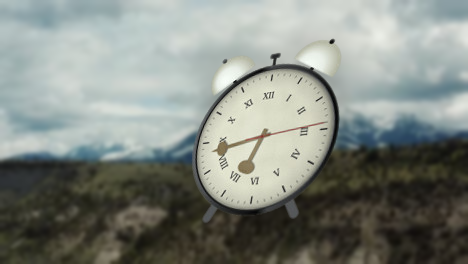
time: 6:43:14
